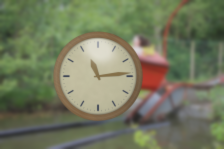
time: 11:14
